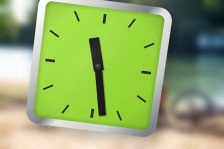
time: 11:28
